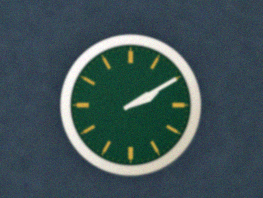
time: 2:10
